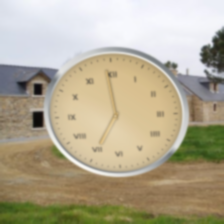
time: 6:59
